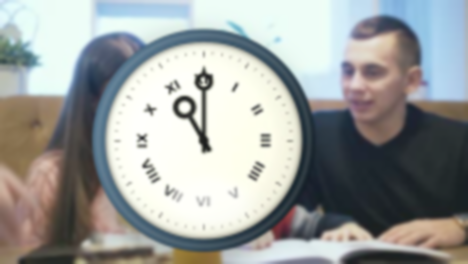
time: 11:00
